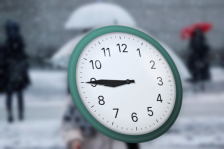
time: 8:45
